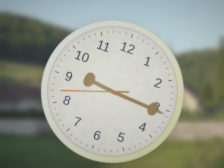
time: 9:15:42
